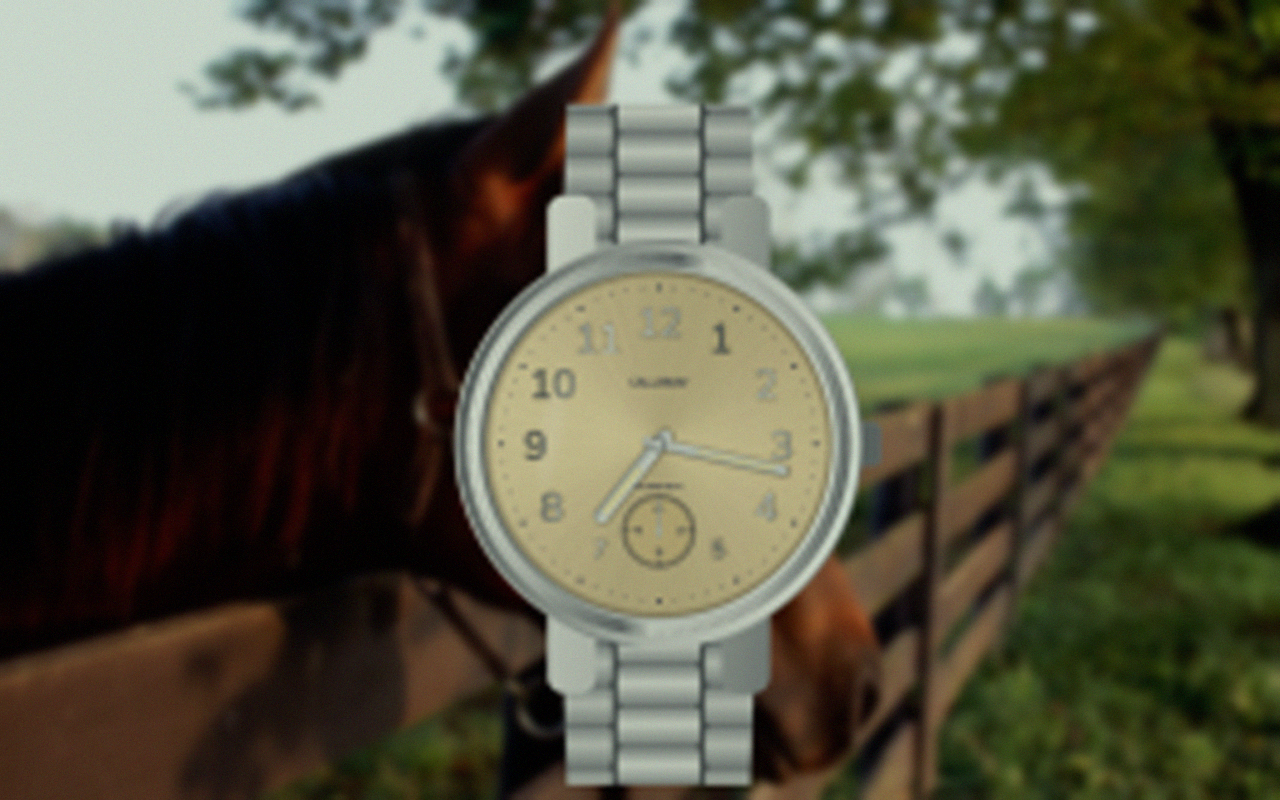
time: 7:17
